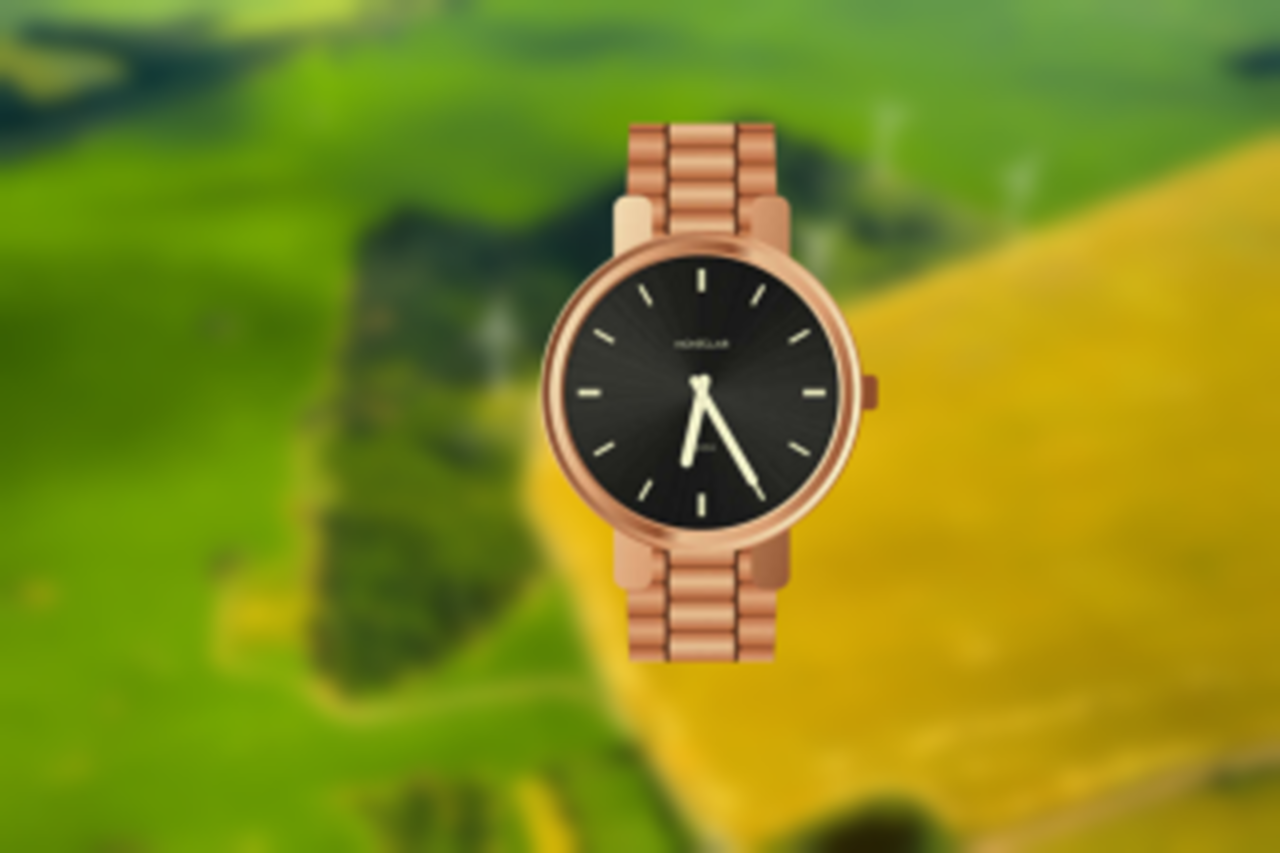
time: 6:25
